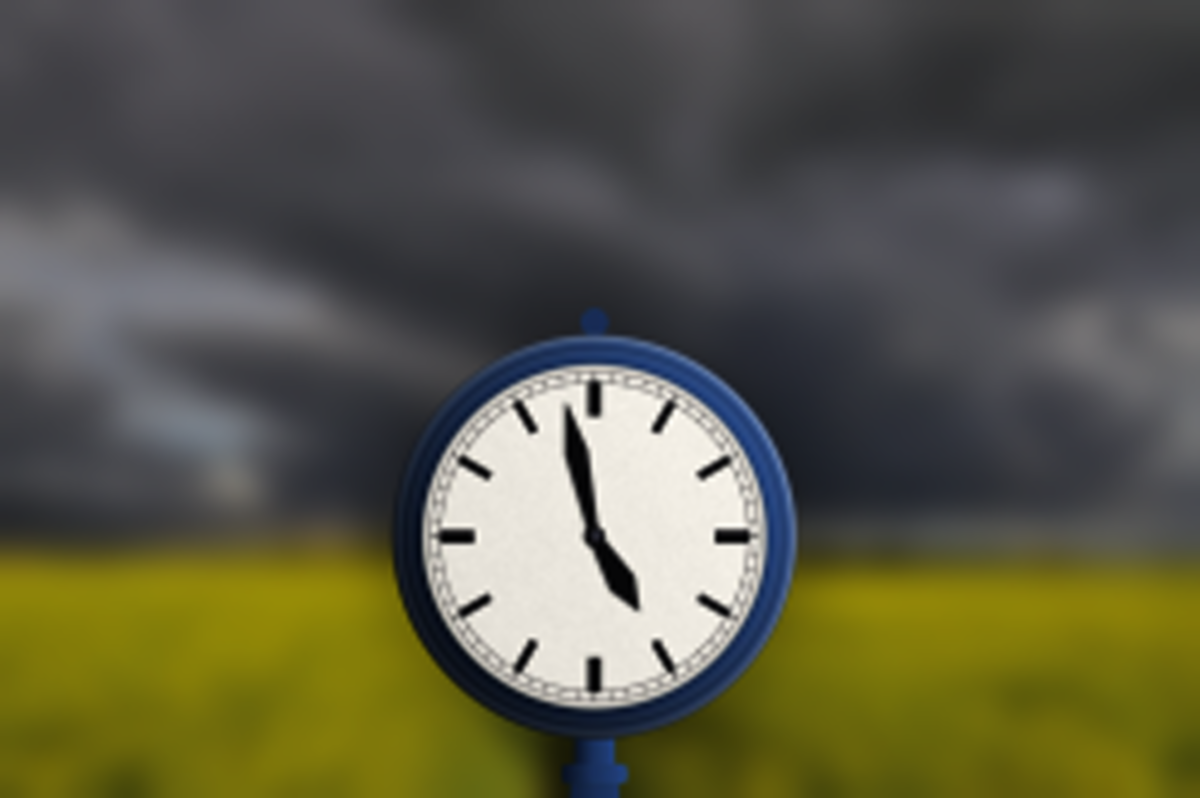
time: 4:58
